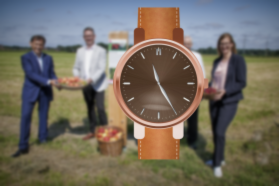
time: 11:25
